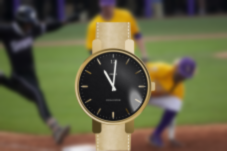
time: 11:01
